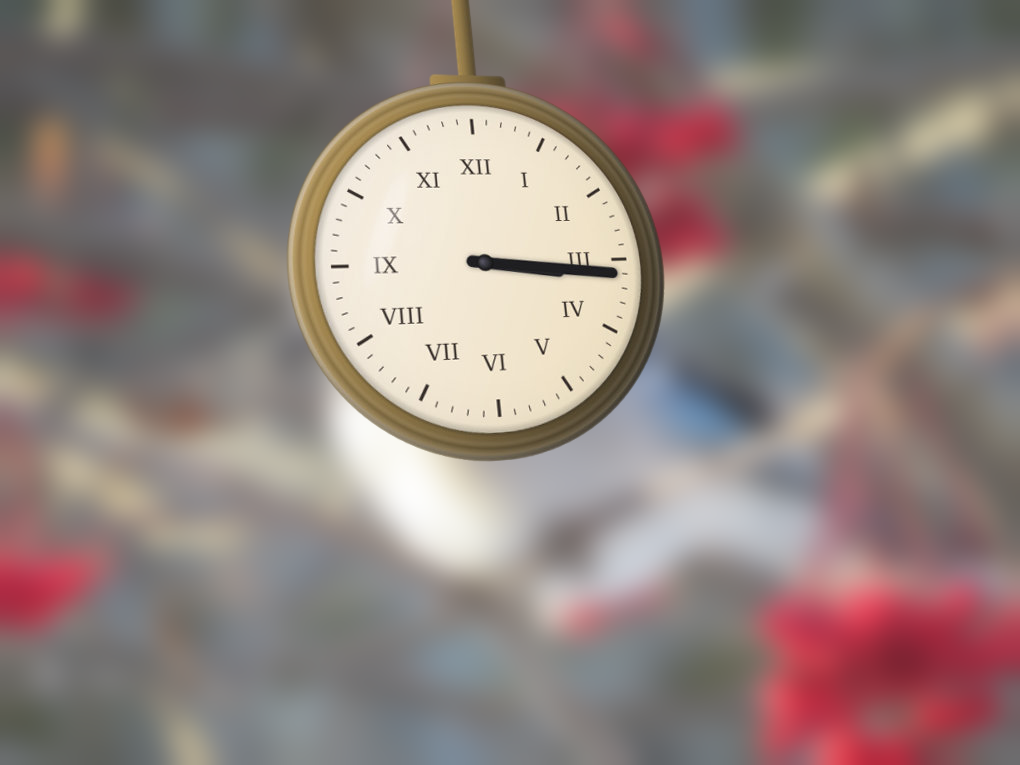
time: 3:16
